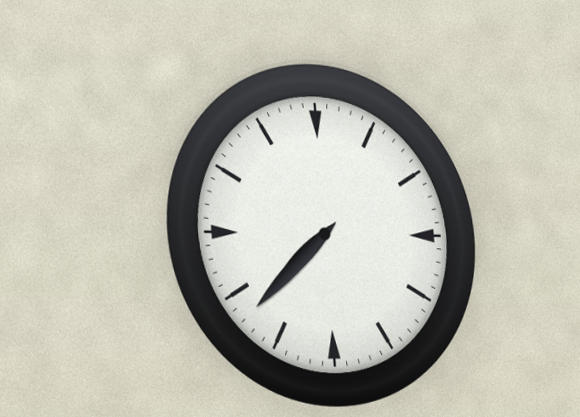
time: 7:38
